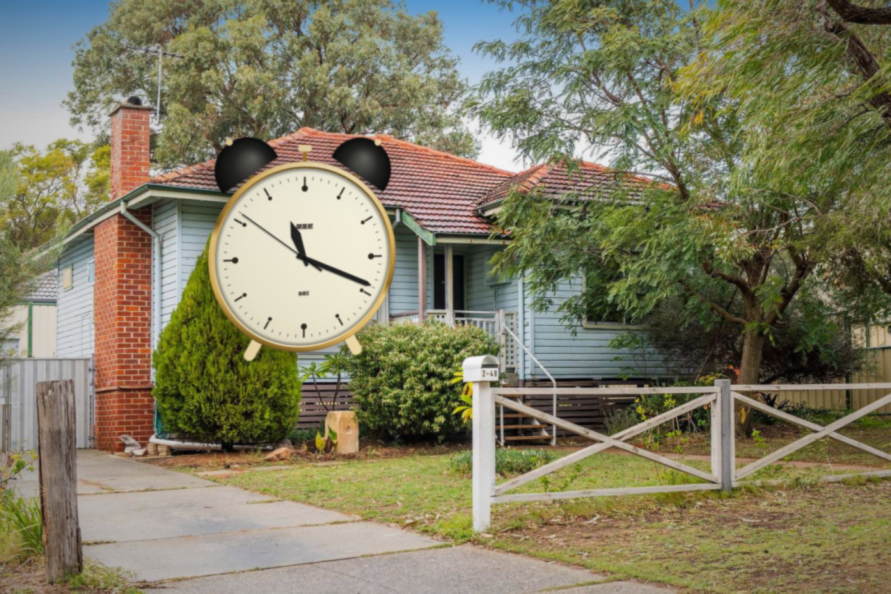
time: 11:18:51
